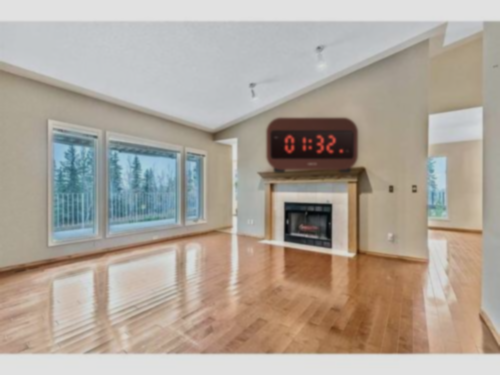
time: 1:32
